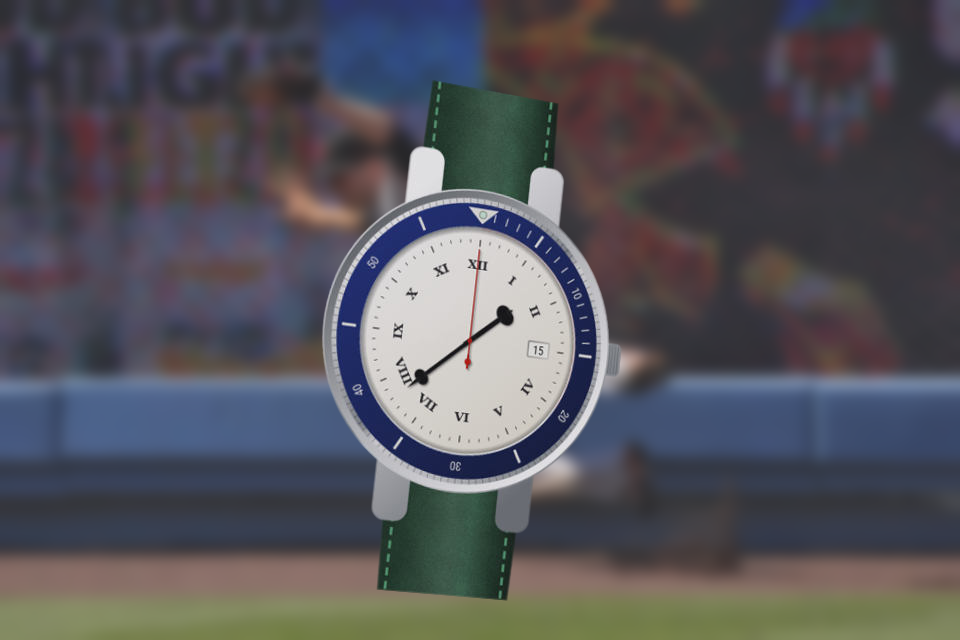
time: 1:38:00
